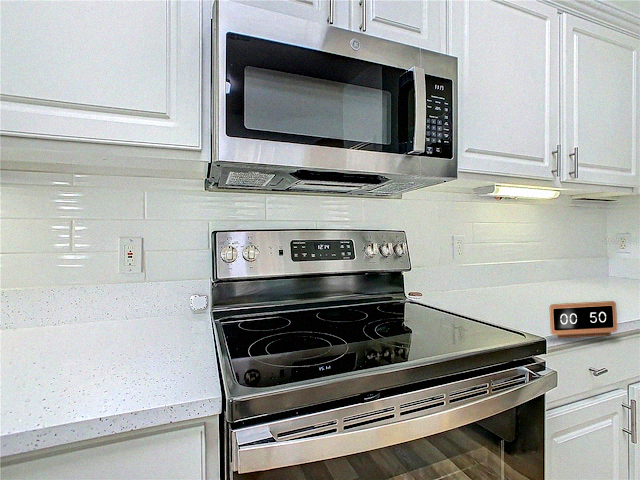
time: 0:50
